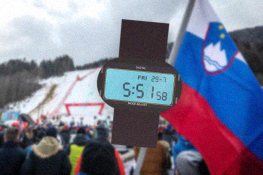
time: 5:51:58
